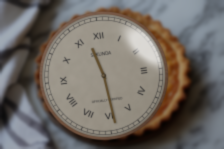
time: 11:29
